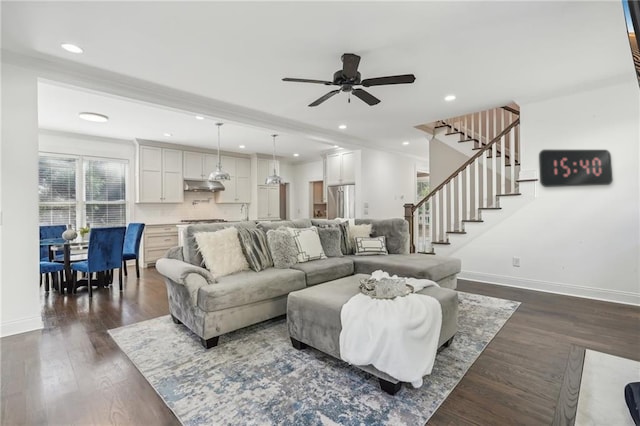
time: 15:40
